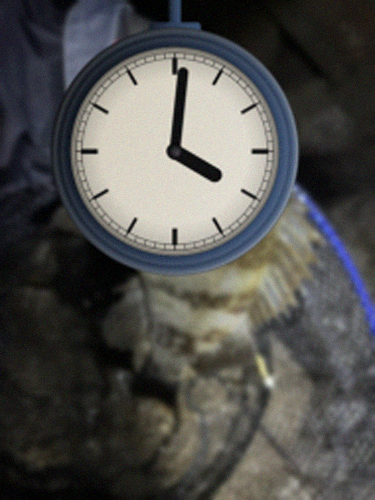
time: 4:01
